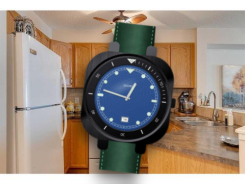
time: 12:47
